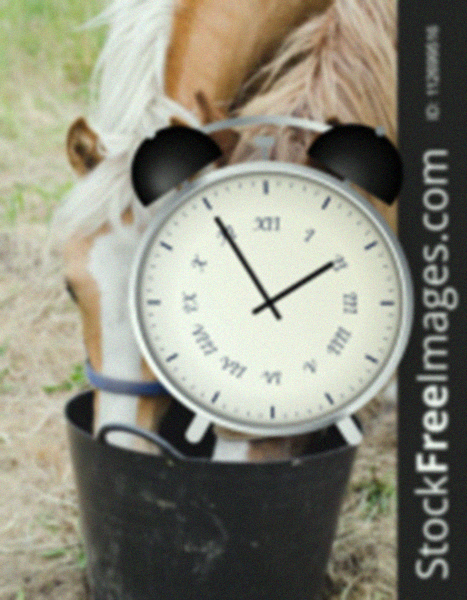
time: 1:55
